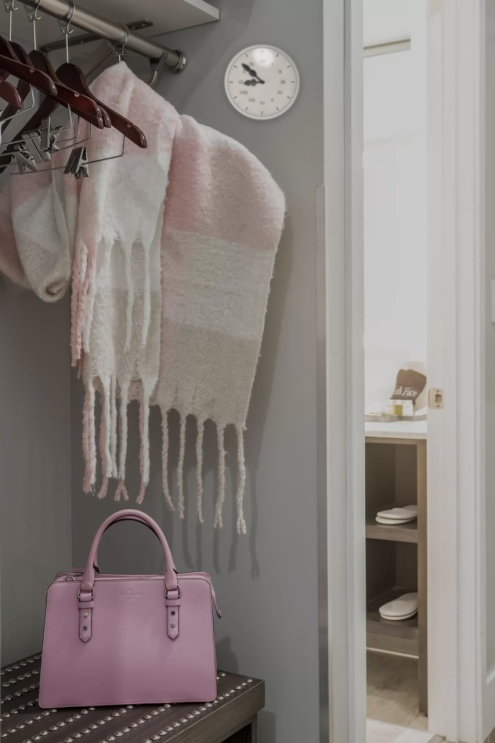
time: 8:52
